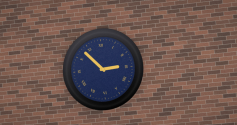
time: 2:53
